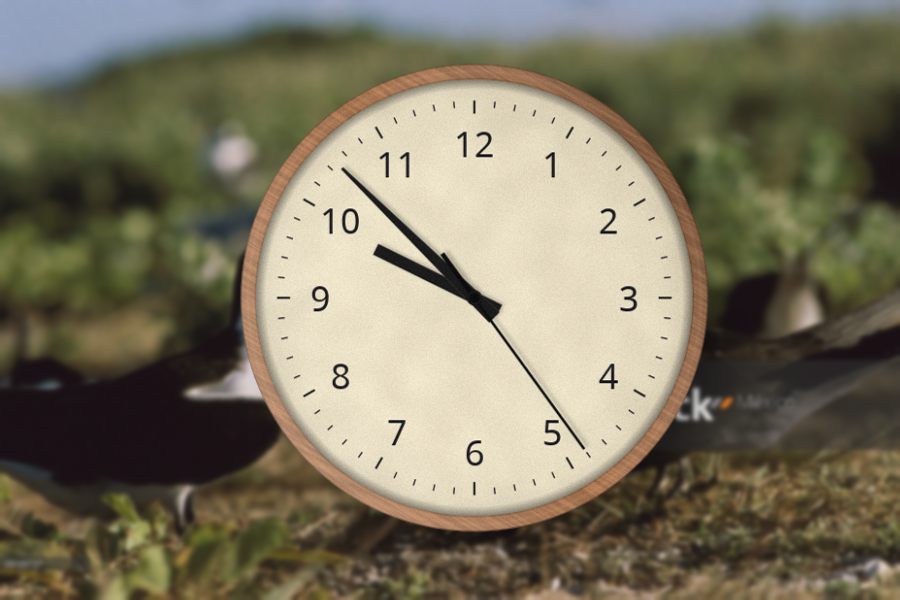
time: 9:52:24
